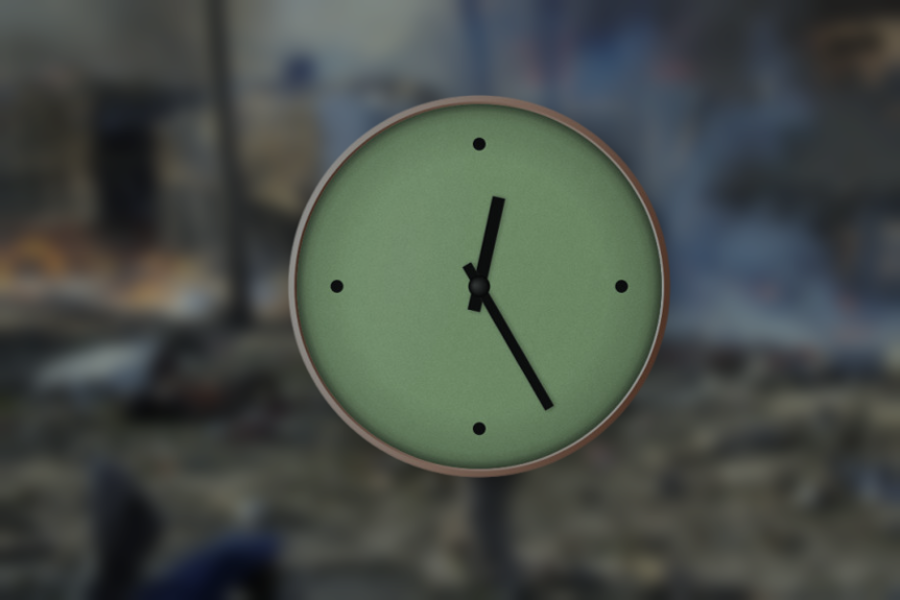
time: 12:25
